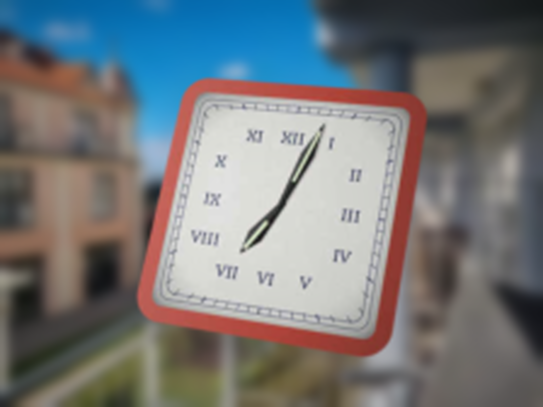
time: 7:03
